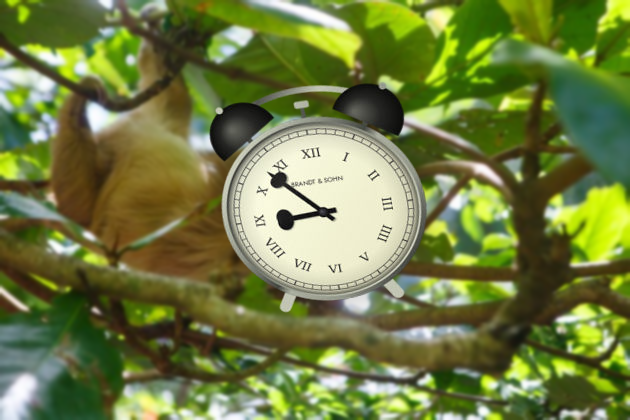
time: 8:53
